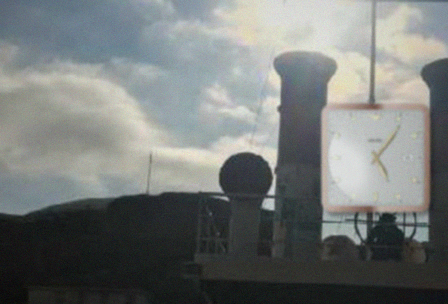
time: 5:06
